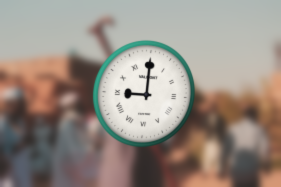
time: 9:00
